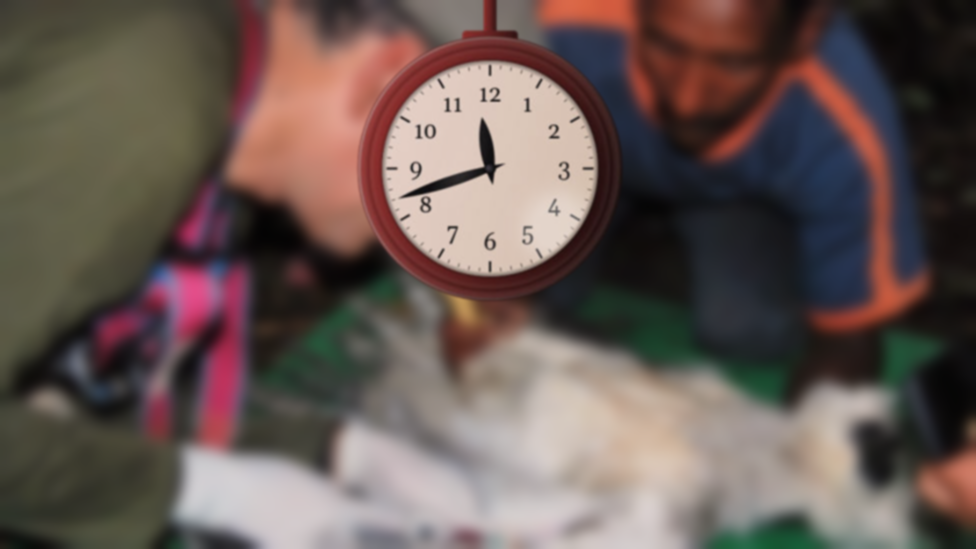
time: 11:42
